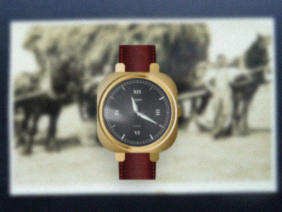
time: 11:20
